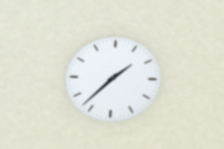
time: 1:37
